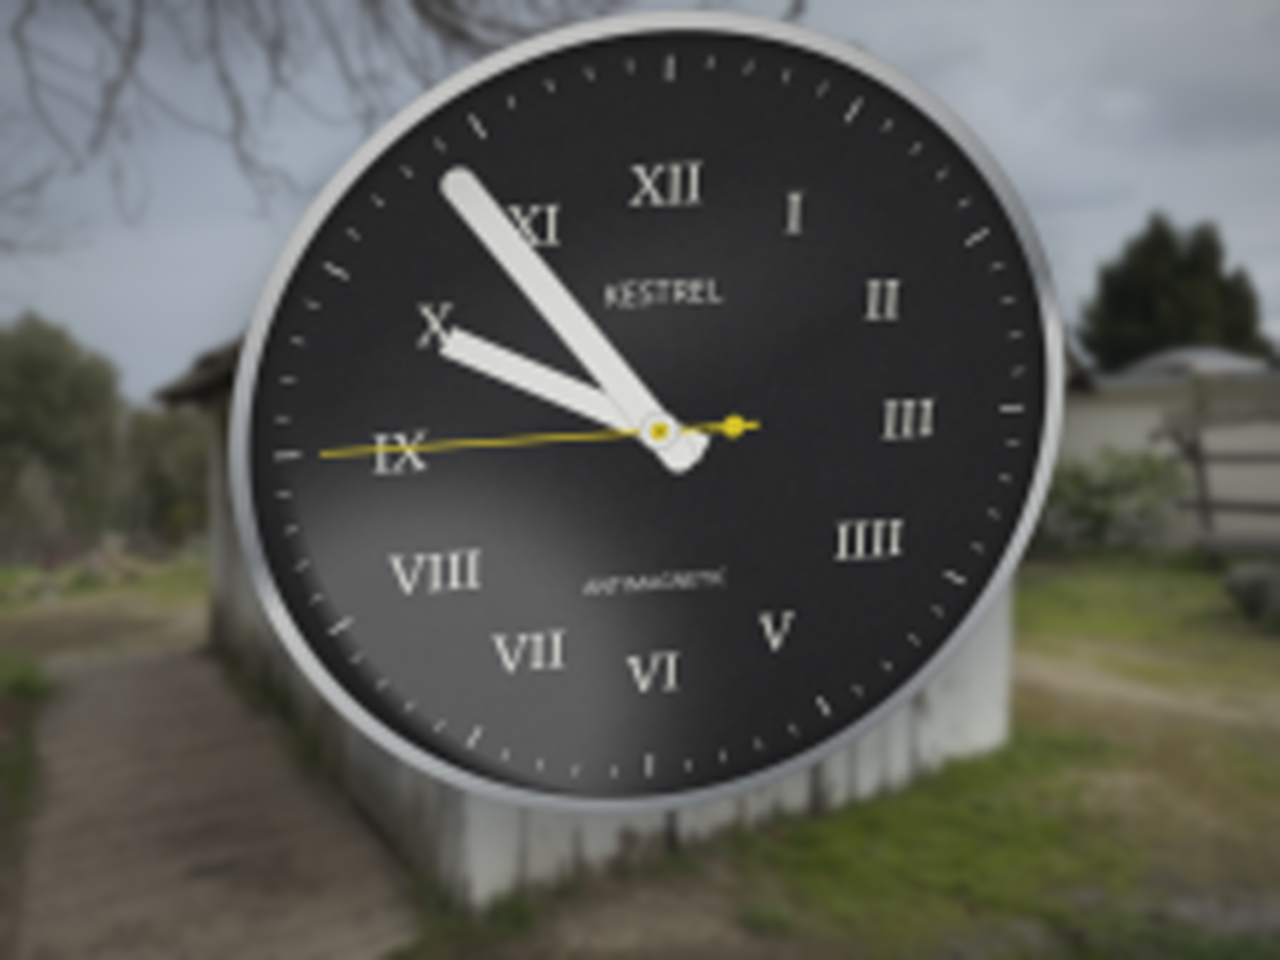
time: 9:53:45
